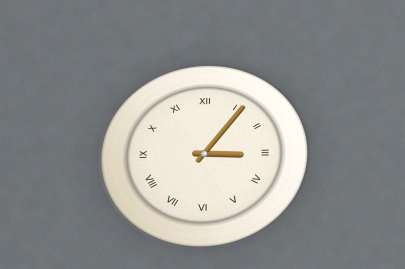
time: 3:06
